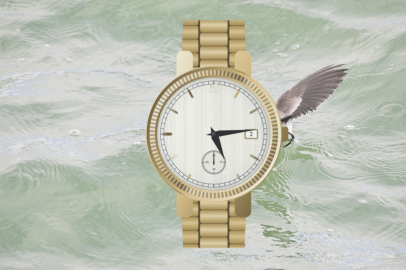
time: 5:14
